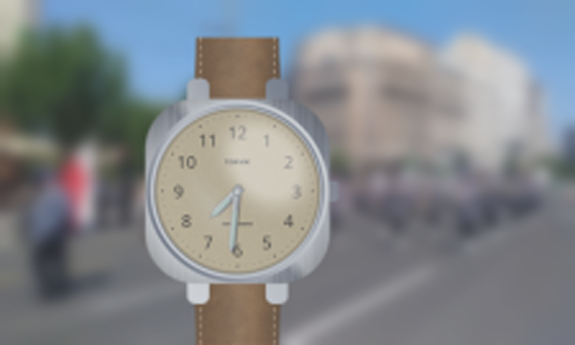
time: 7:31
